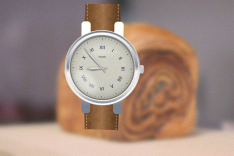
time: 8:53
